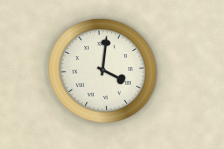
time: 4:02
